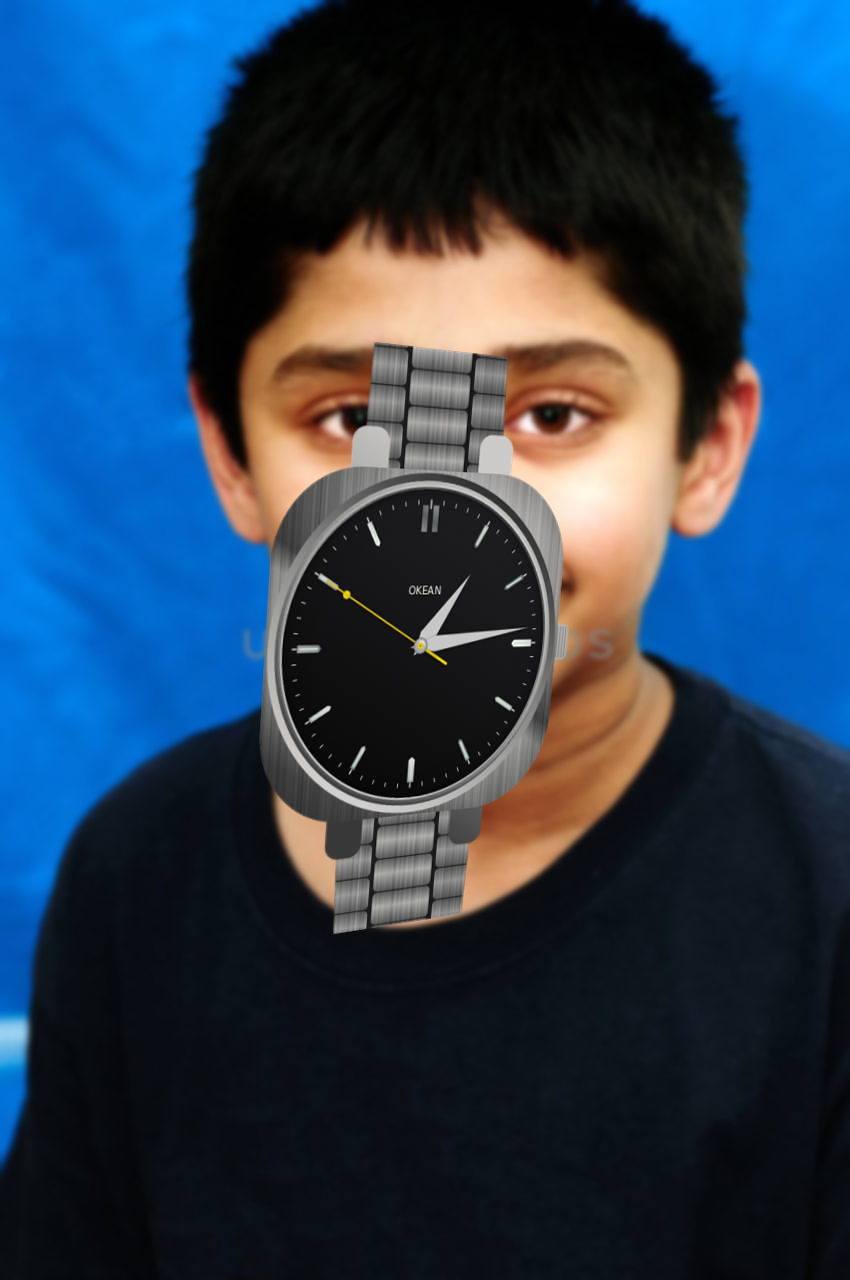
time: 1:13:50
